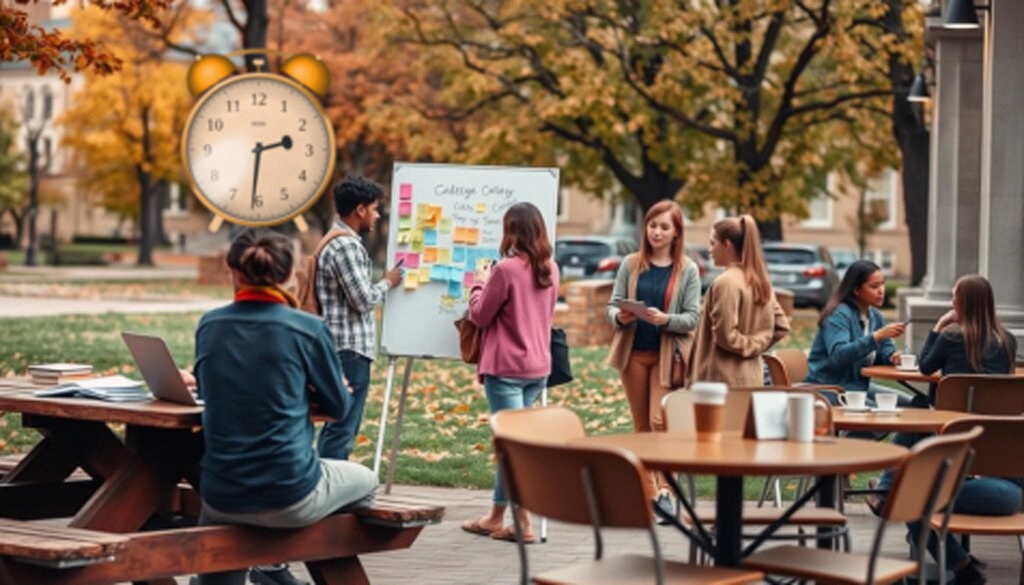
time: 2:31
